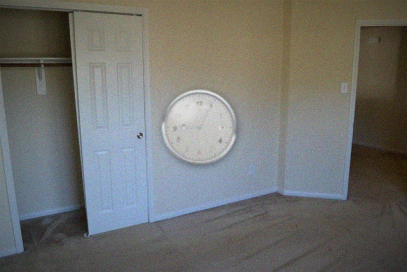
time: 9:04
